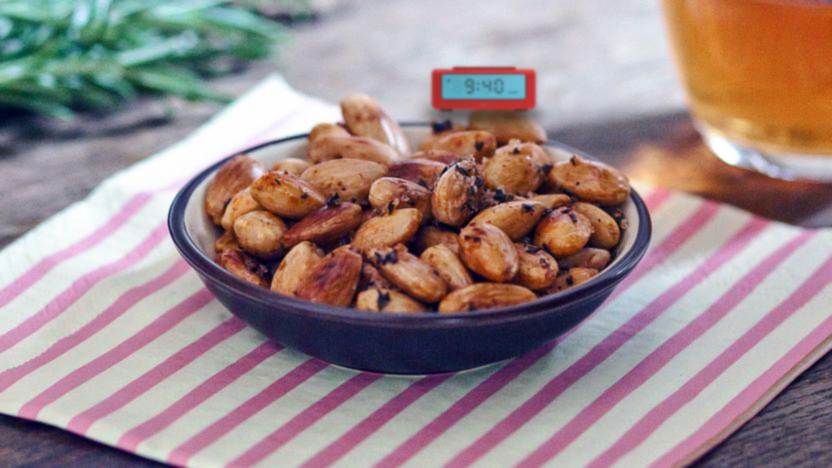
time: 9:40
